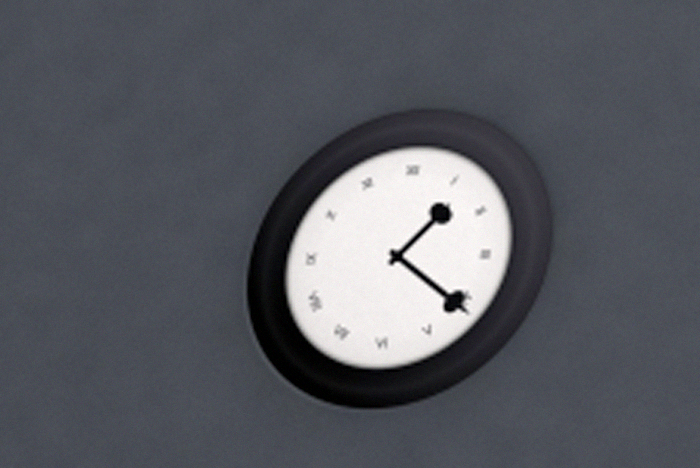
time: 1:21
